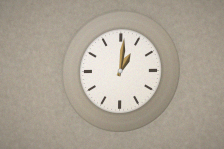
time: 1:01
